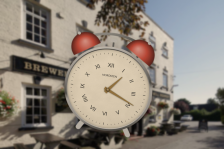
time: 1:19
